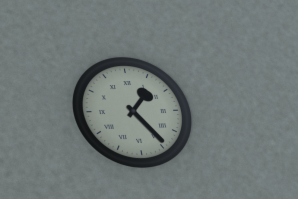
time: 1:24
